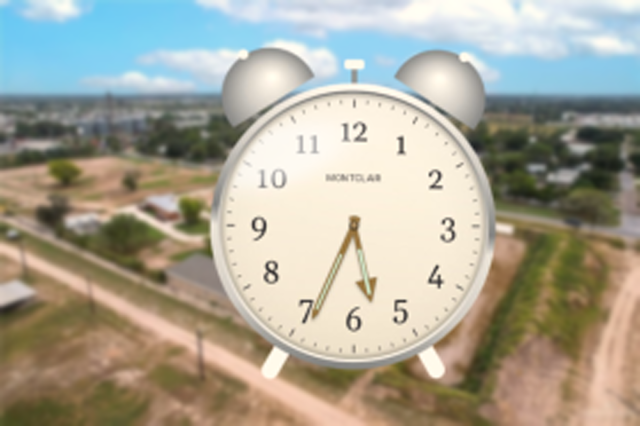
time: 5:34
